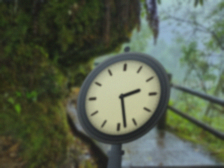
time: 2:28
